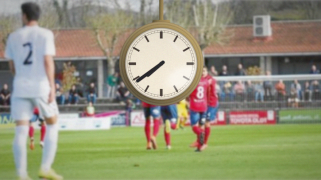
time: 7:39
